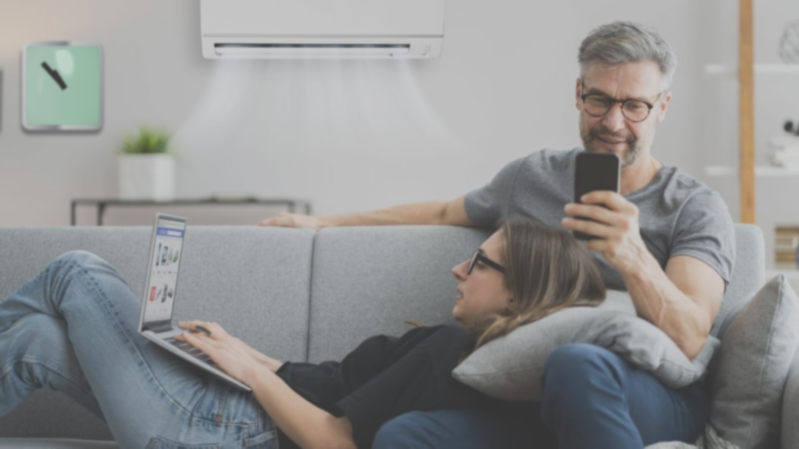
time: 10:53
